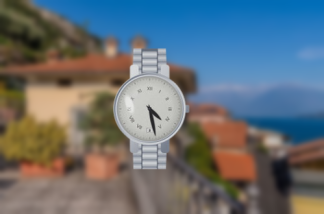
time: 4:28
